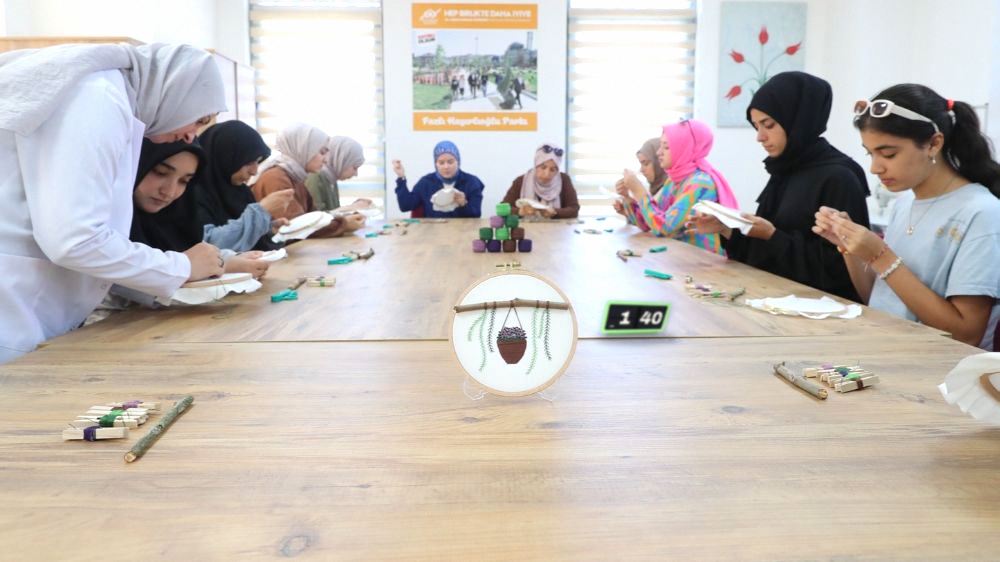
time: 1:40
